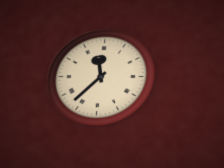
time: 11:37
